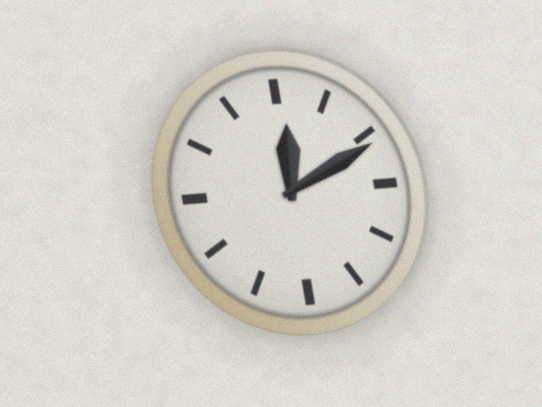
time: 12:11
